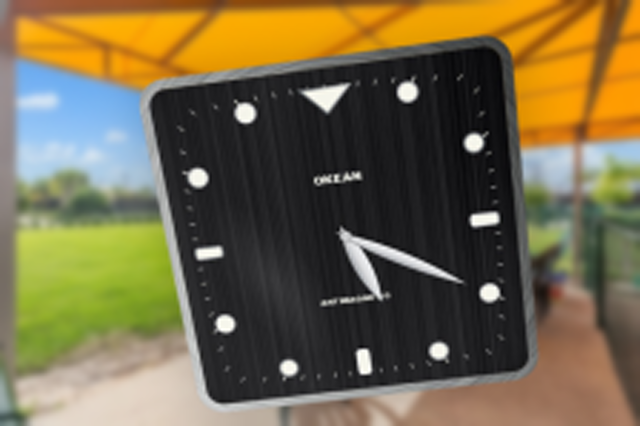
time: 5:20
